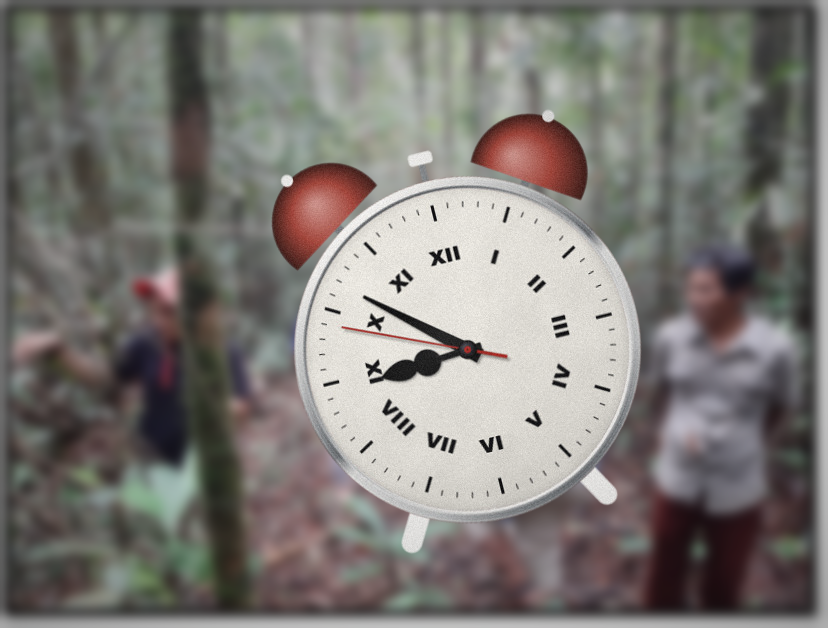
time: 8:51:49
